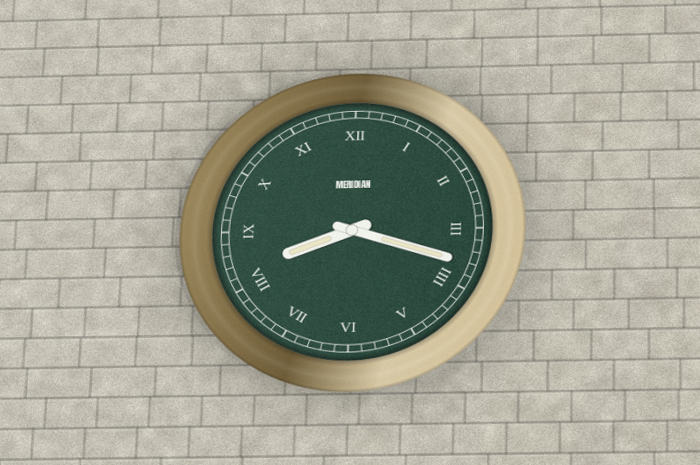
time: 8:18
